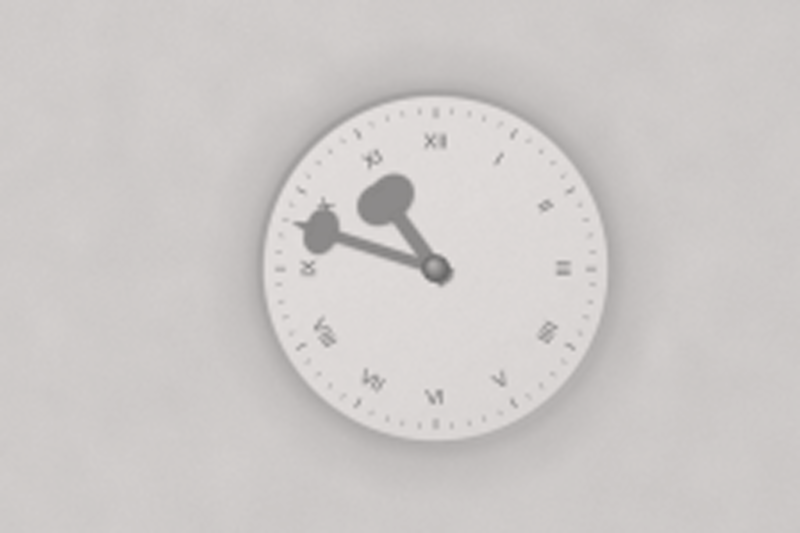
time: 10:48
